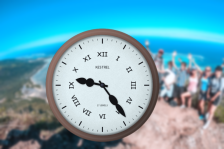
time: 9:24
